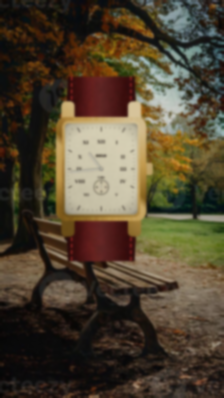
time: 10:44
